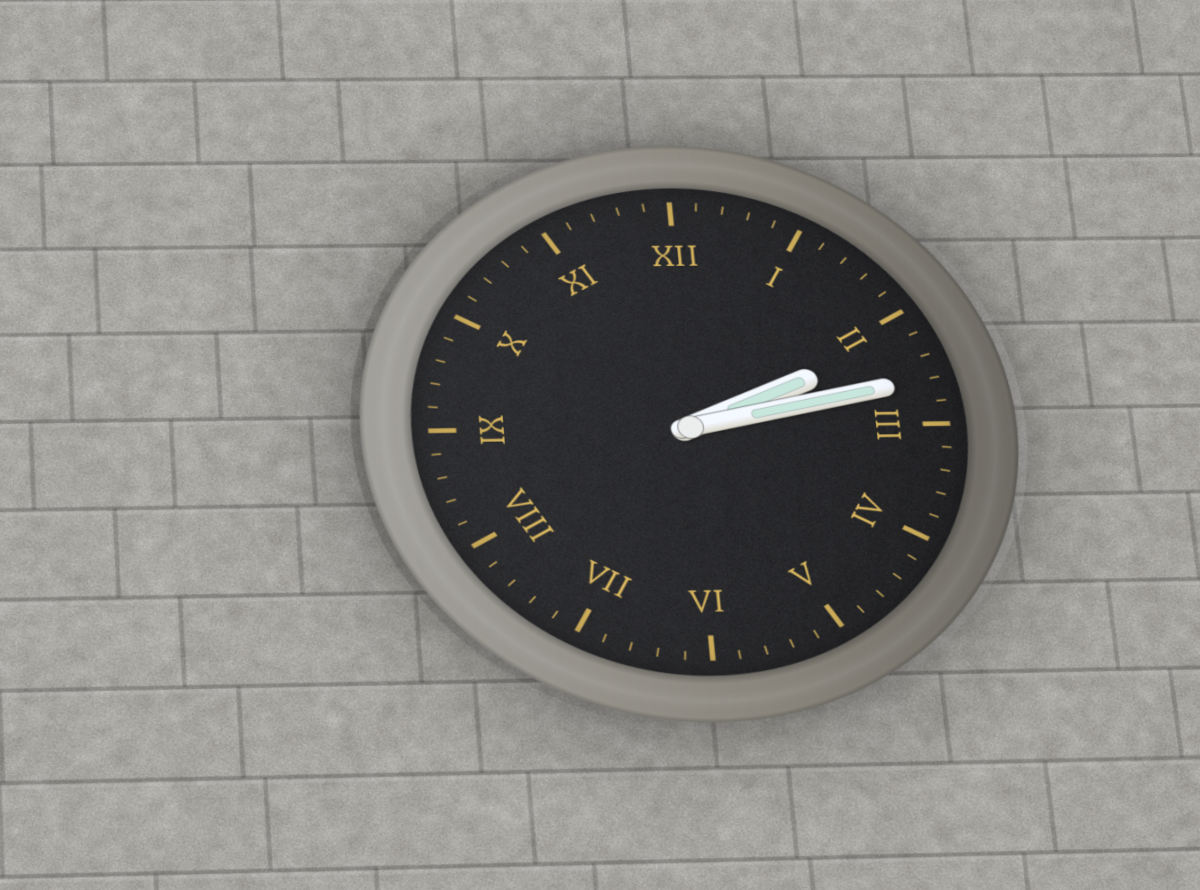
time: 2:13
